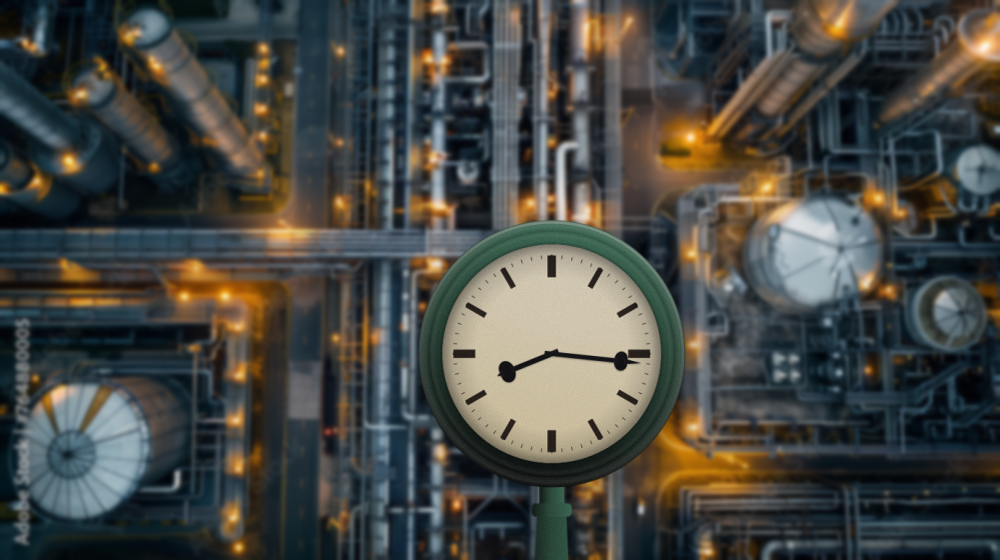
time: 8:16
